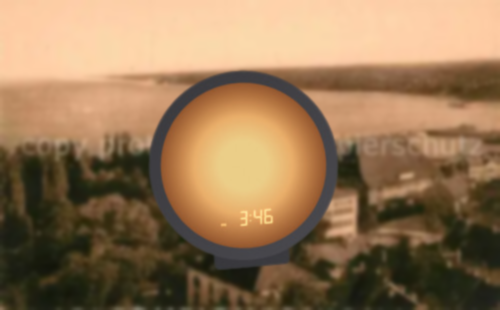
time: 3:46
